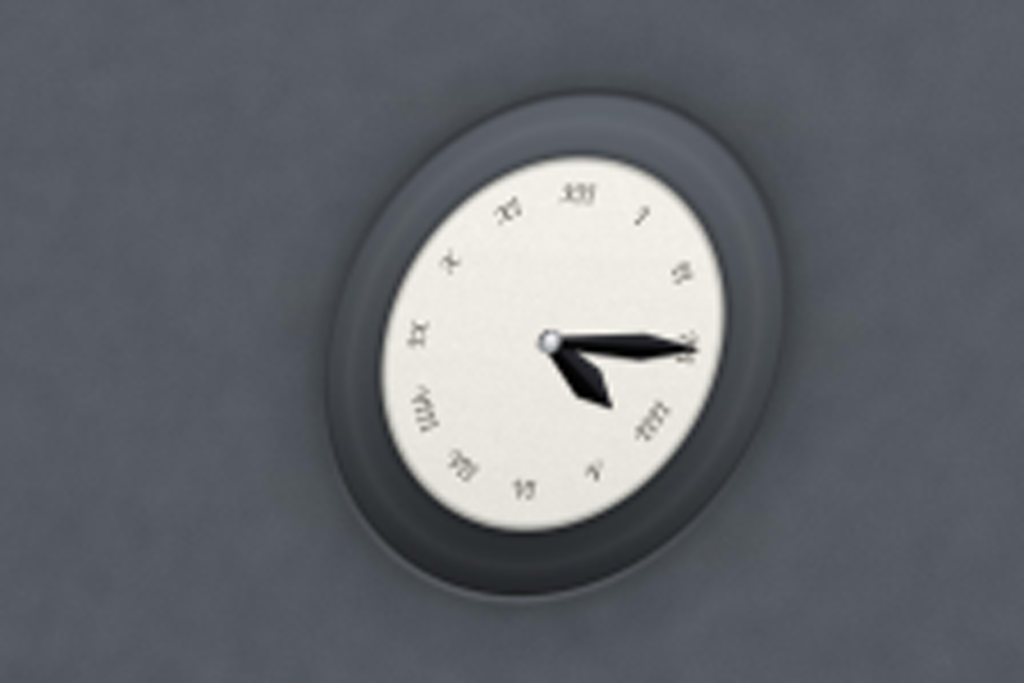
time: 4:15
